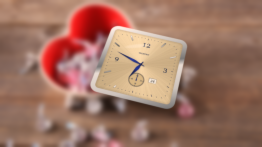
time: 6:48
